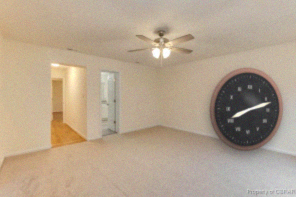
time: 8:12
